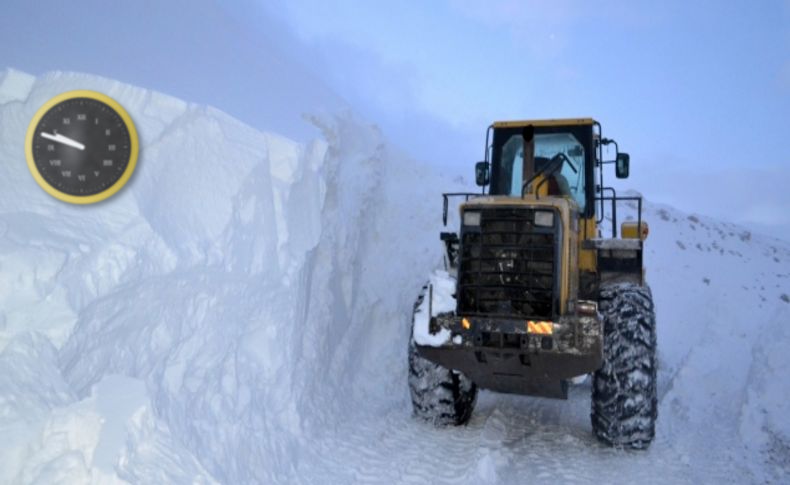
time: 9:48
